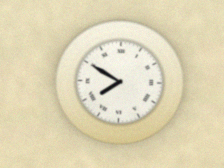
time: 7:50
